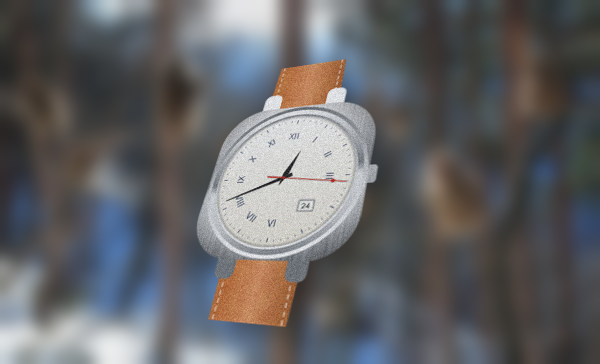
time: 12:41:16
